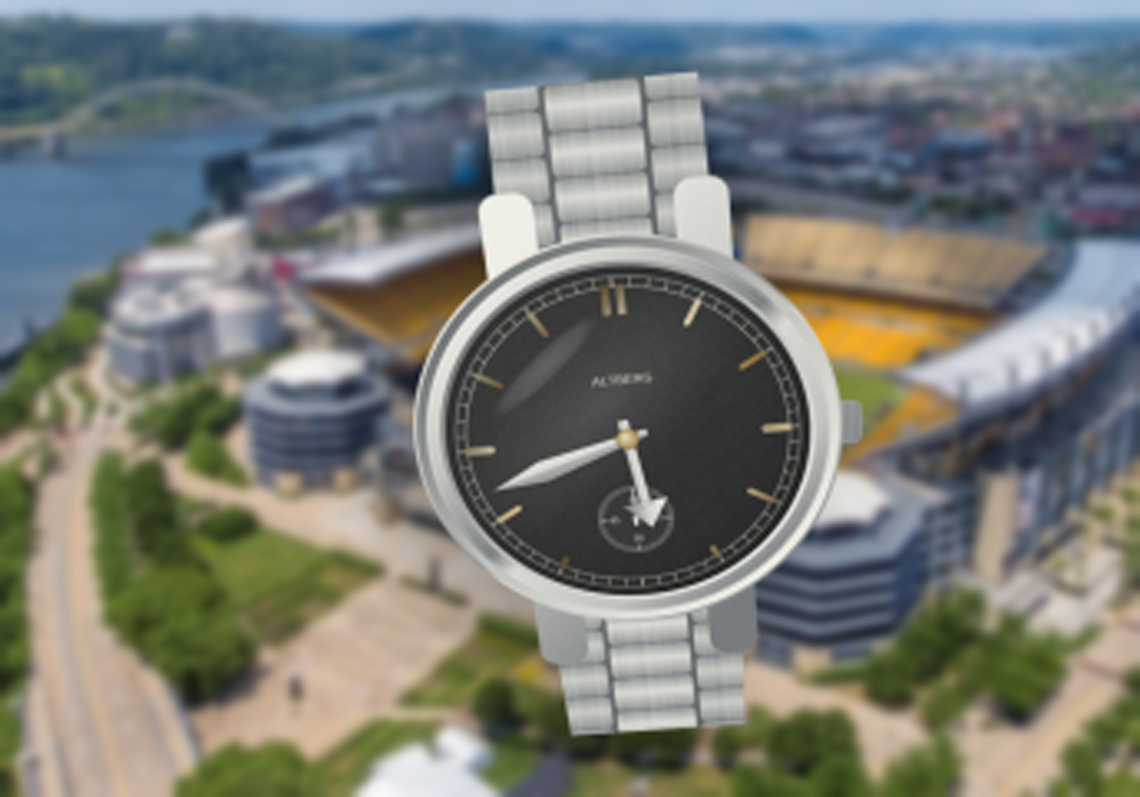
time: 5:42
